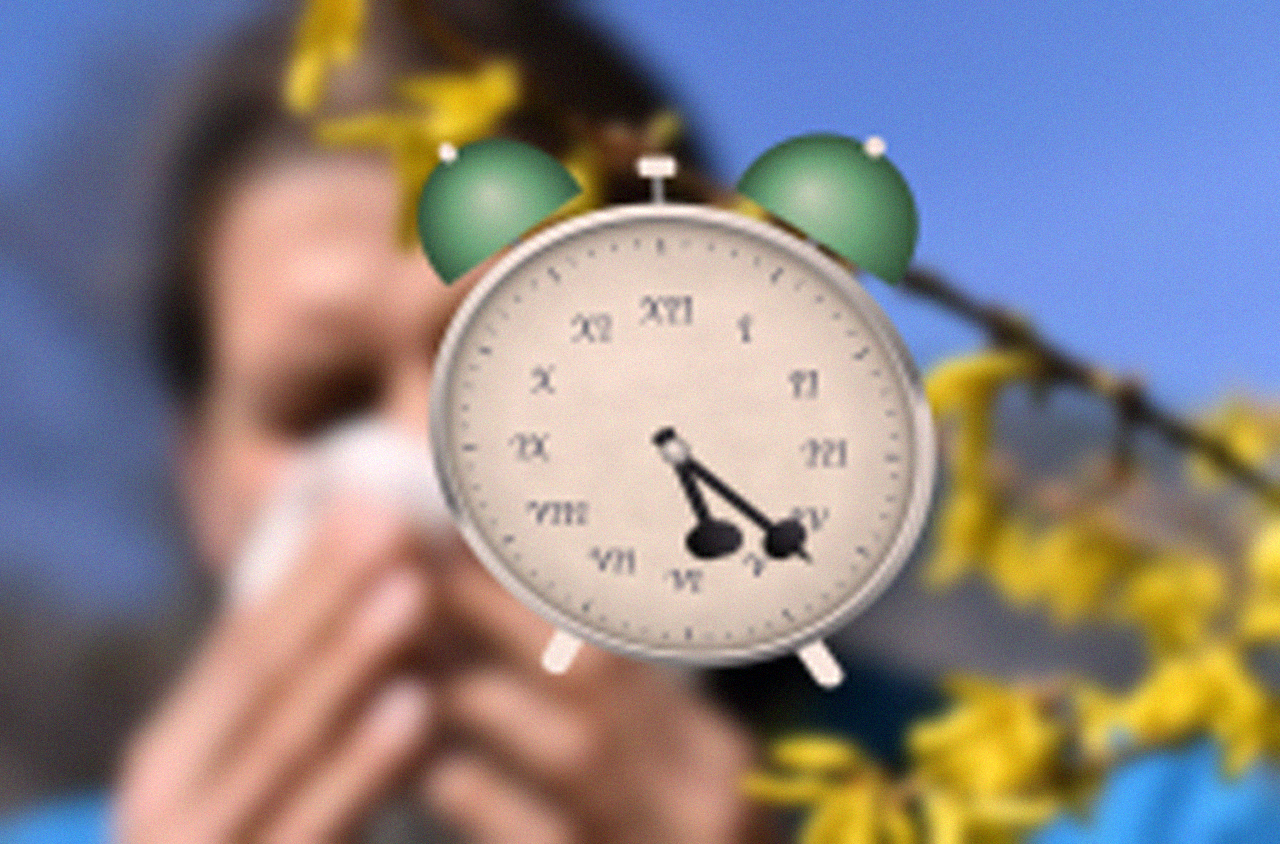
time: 5:22
